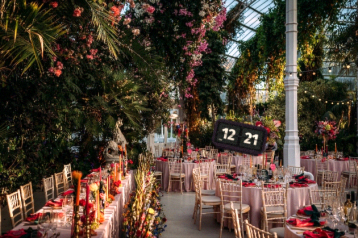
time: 12:21
